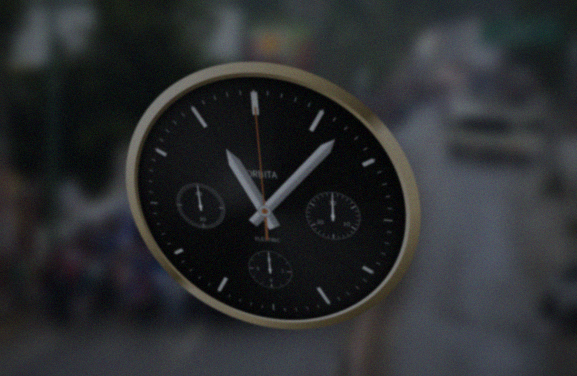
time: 11:07
